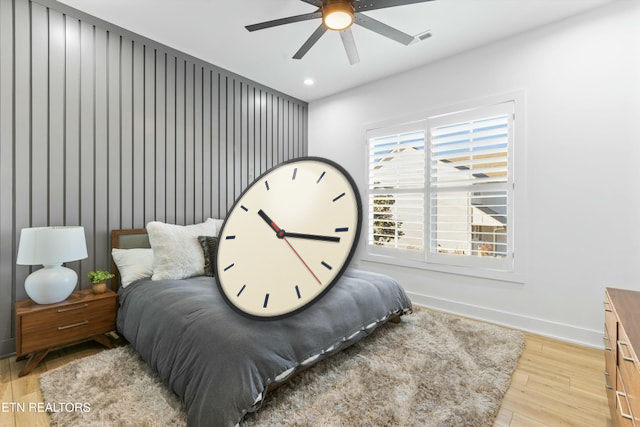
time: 10:16:22
